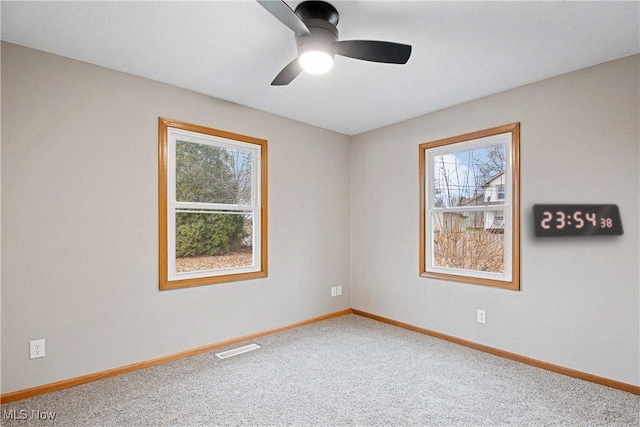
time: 23:54:38
